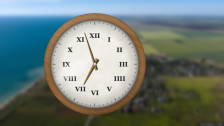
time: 6:57
